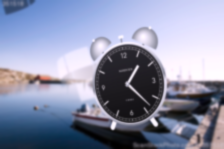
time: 1:23
